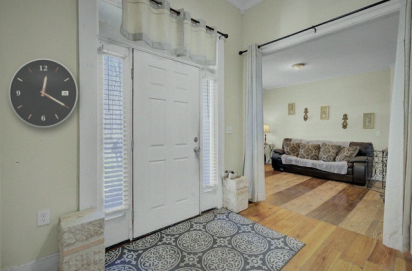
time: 12:20
